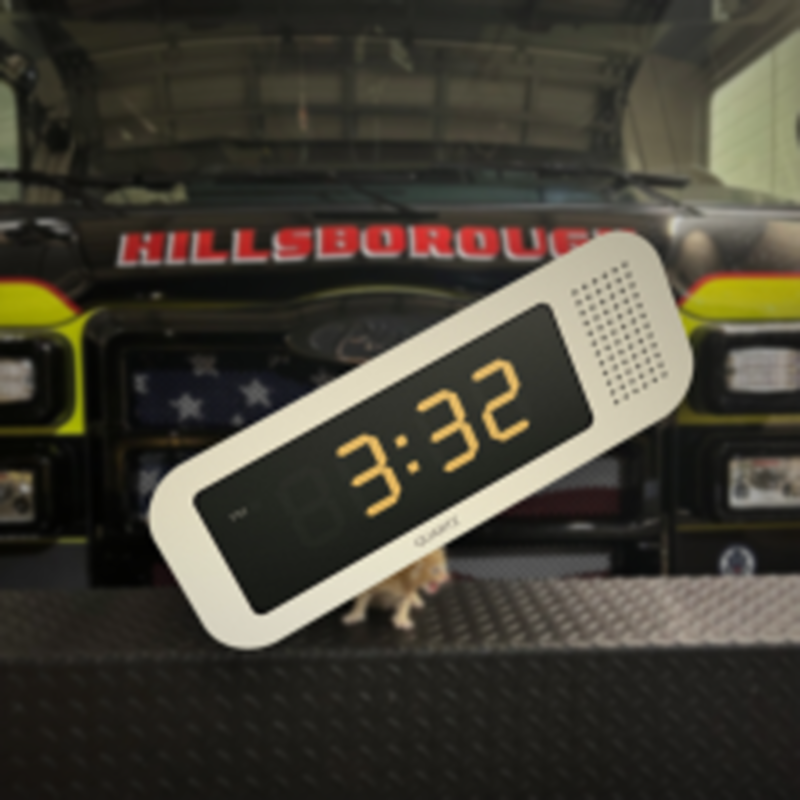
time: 3:32
